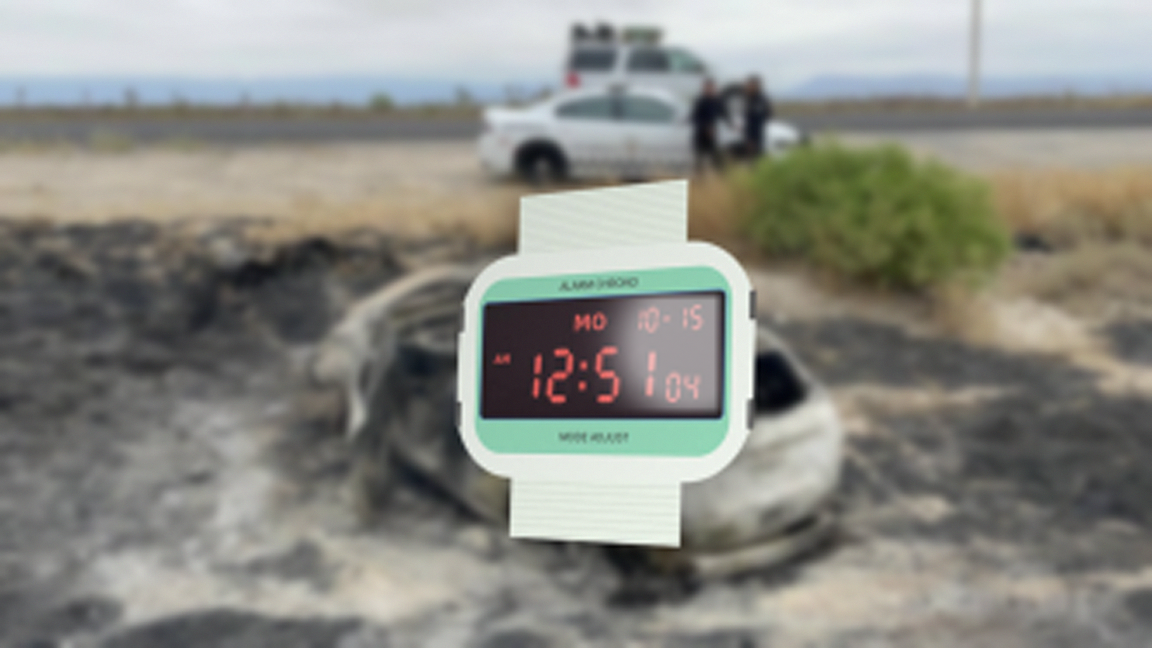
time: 12:51:04
